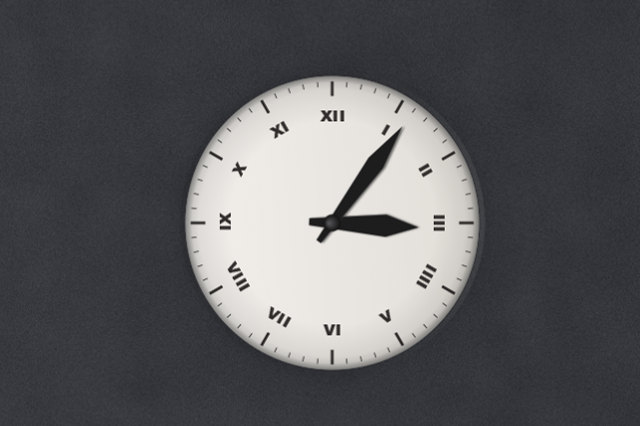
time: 3:06
